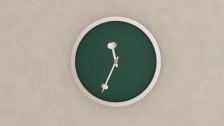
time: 11:34
